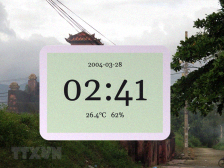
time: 2:41
